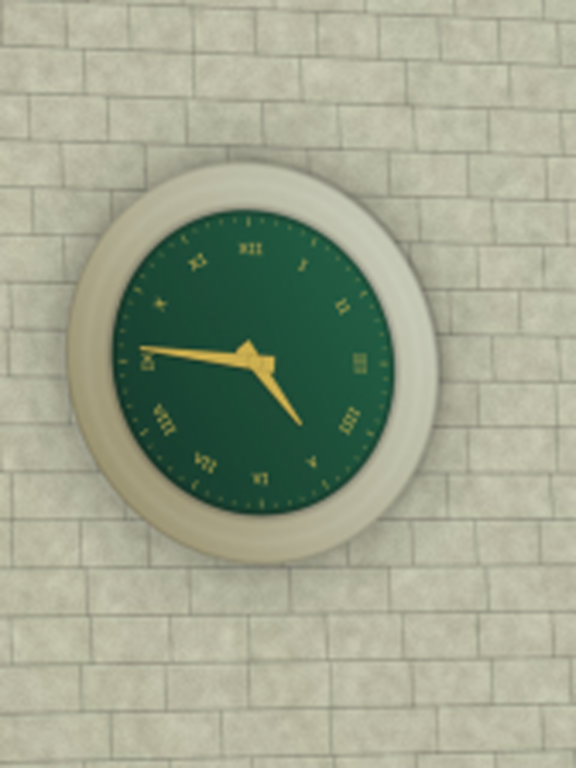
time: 4:46
